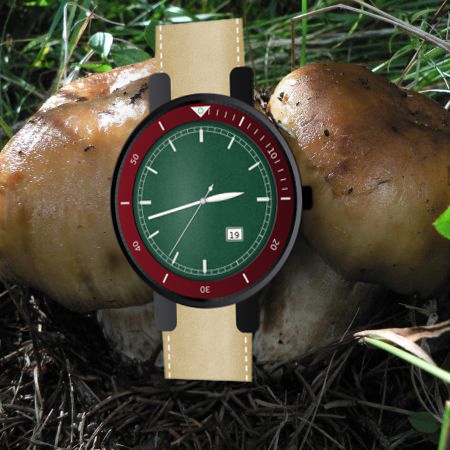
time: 2:42:36
